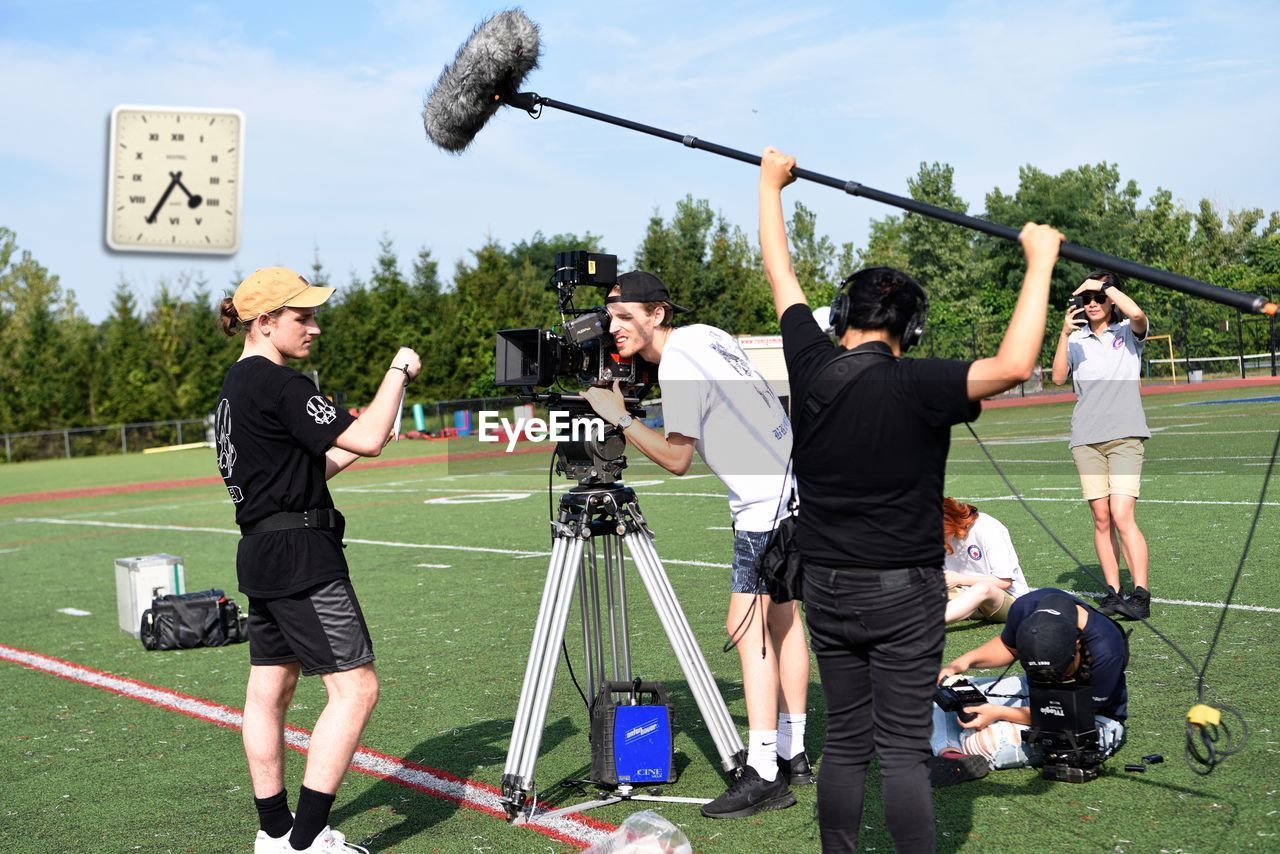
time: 4:35
